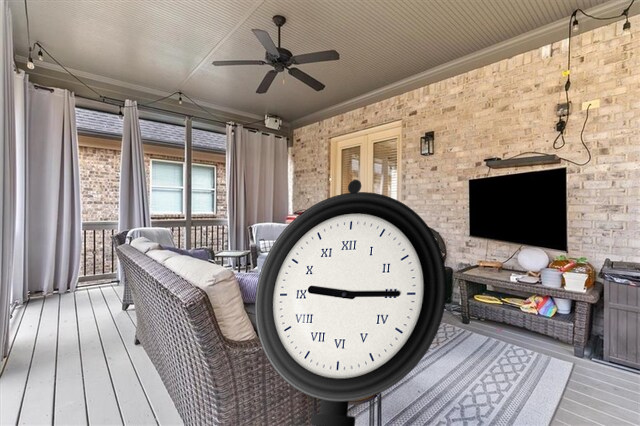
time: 9:15
